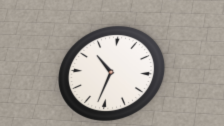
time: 10:32
